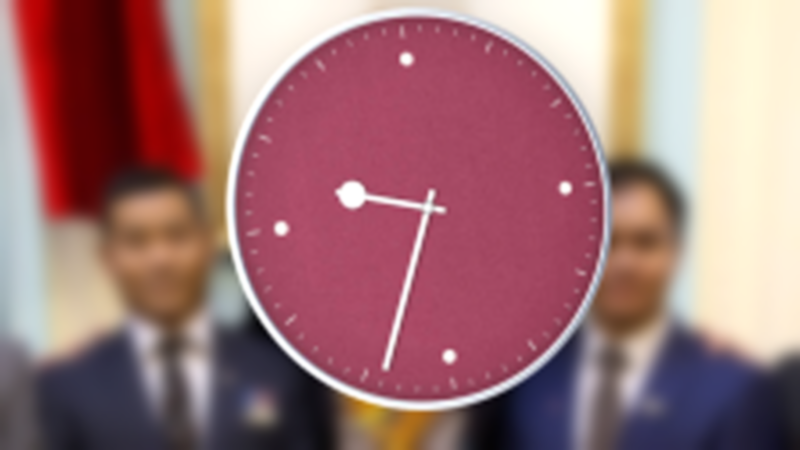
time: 9:34
